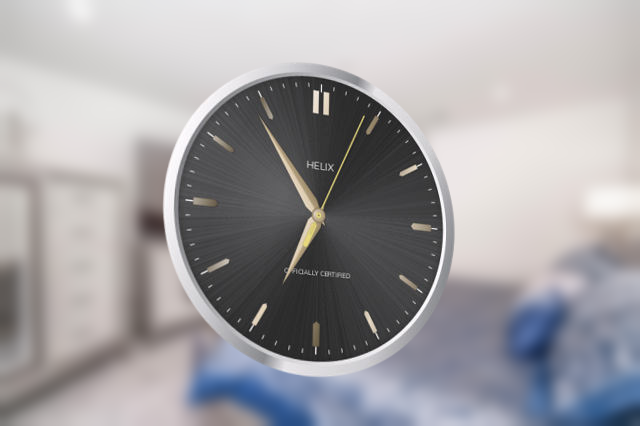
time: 6:54:04
